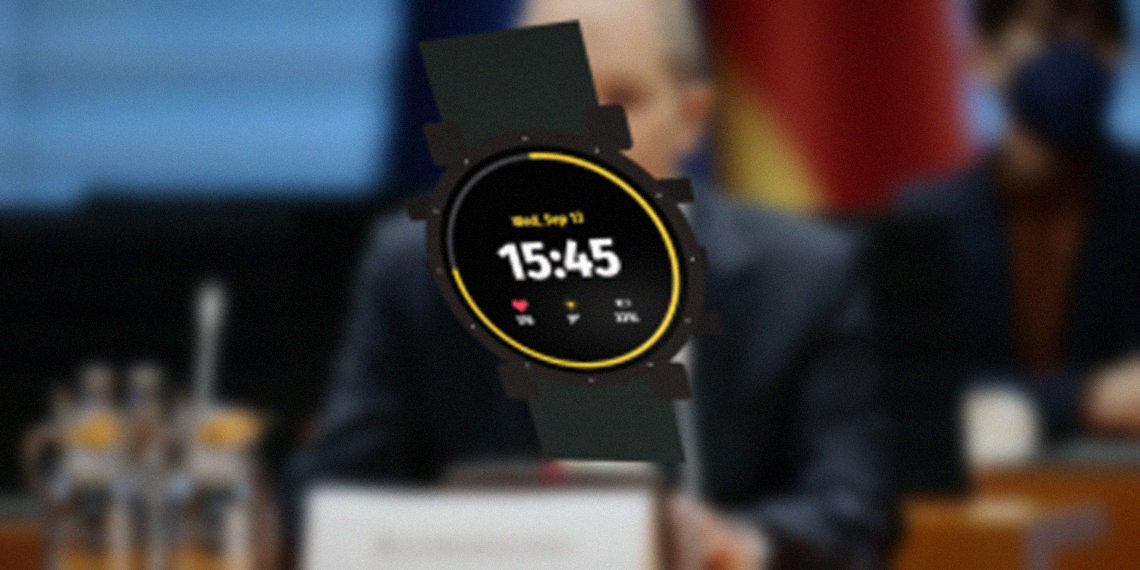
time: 15:45
